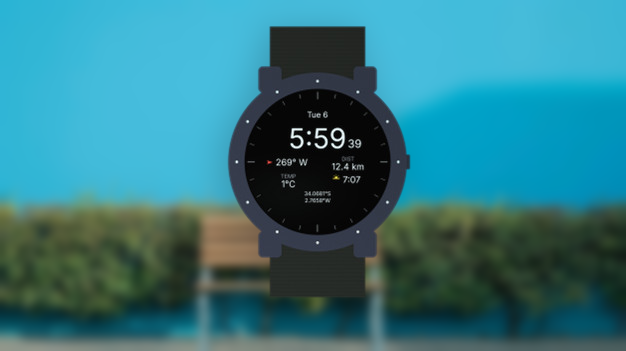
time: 5:59:39
